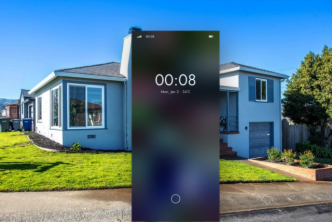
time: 0:08
